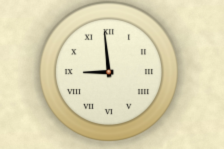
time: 8:59
